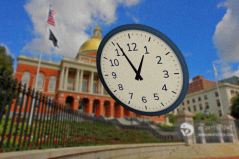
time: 12:56
